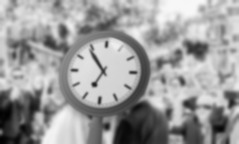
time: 6:54
